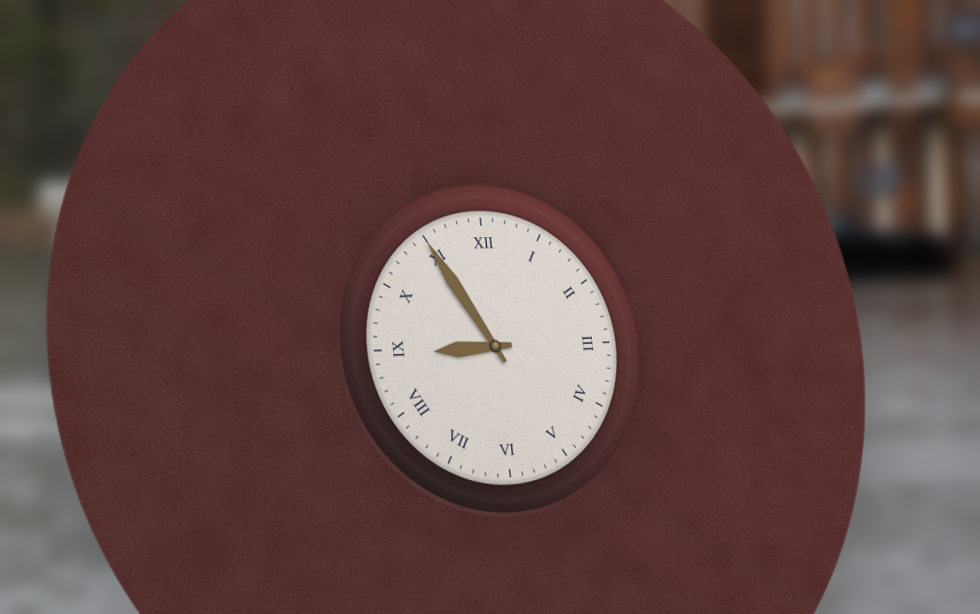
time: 8:55
